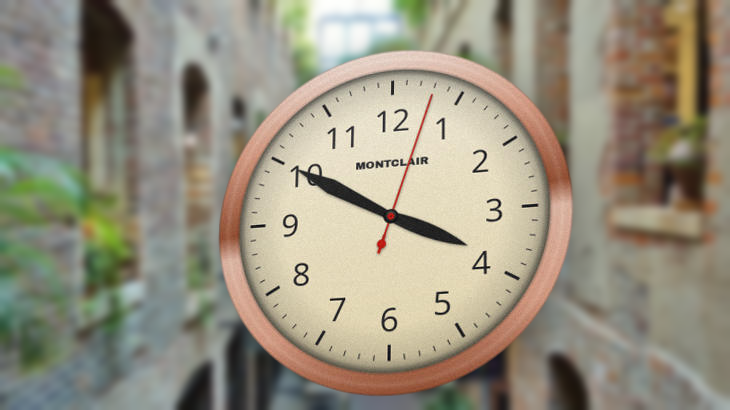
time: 3:50:03
